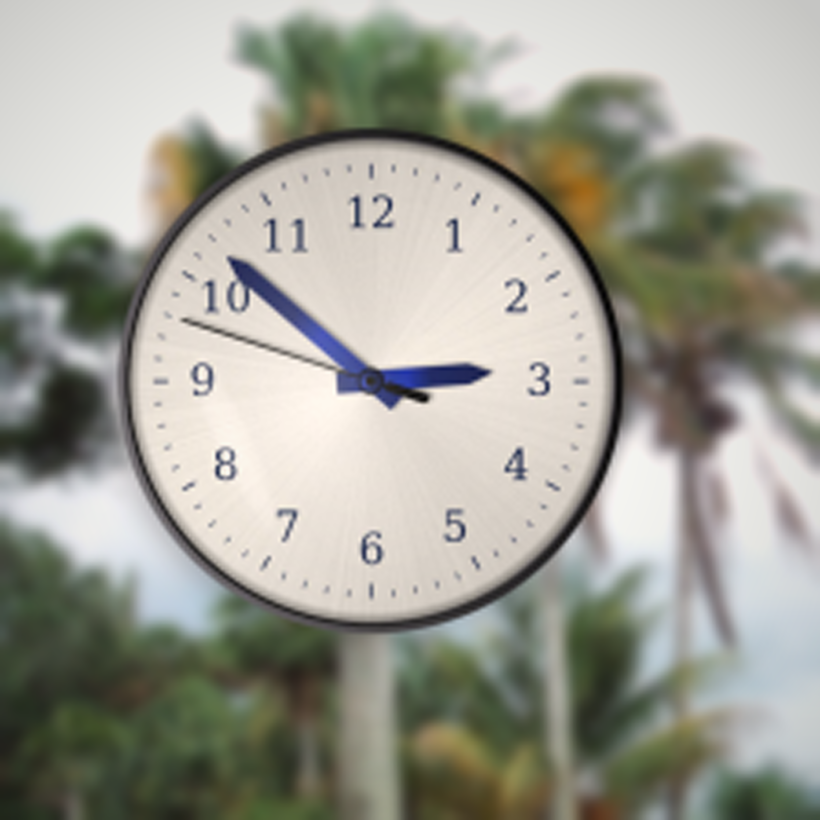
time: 2:51:48
